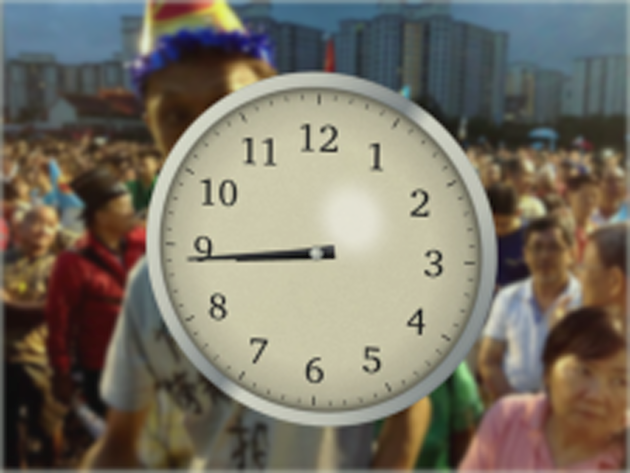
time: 8:44
